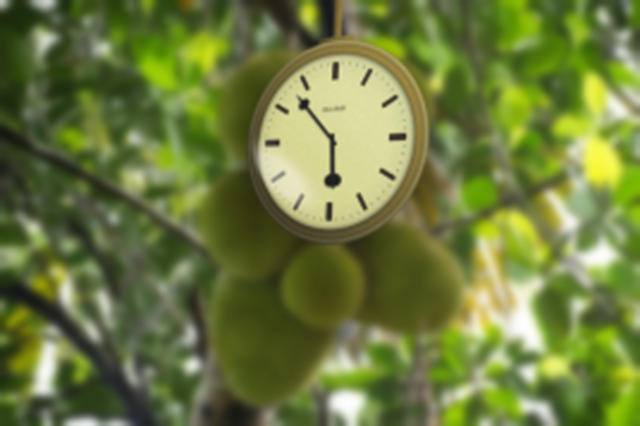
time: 5:53
